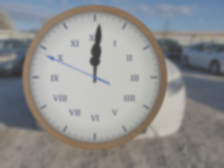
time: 12:00:49
